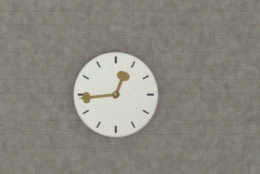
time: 12:44
